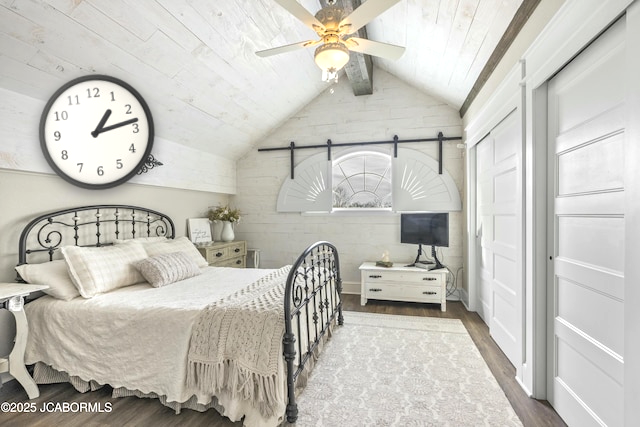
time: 1:13
